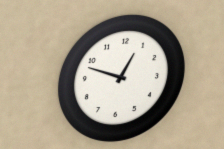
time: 12:48
